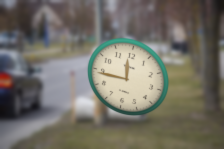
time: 11:44
